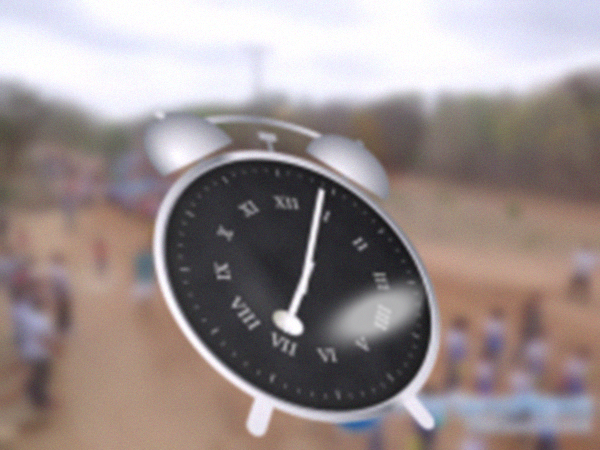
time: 7:04
